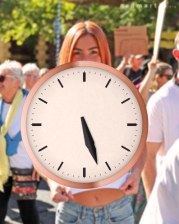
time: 5:27
